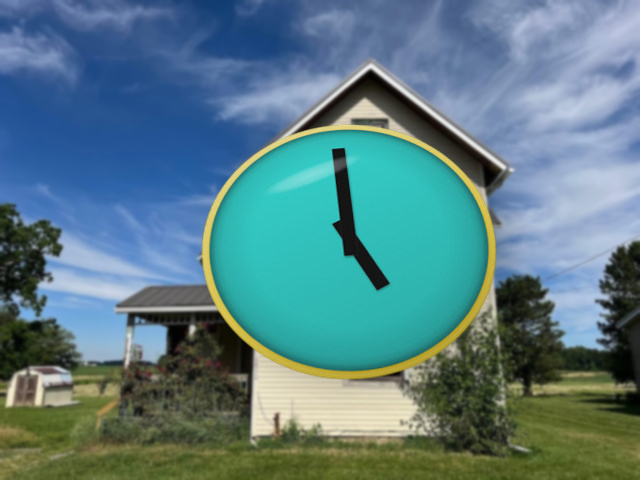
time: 4:59
